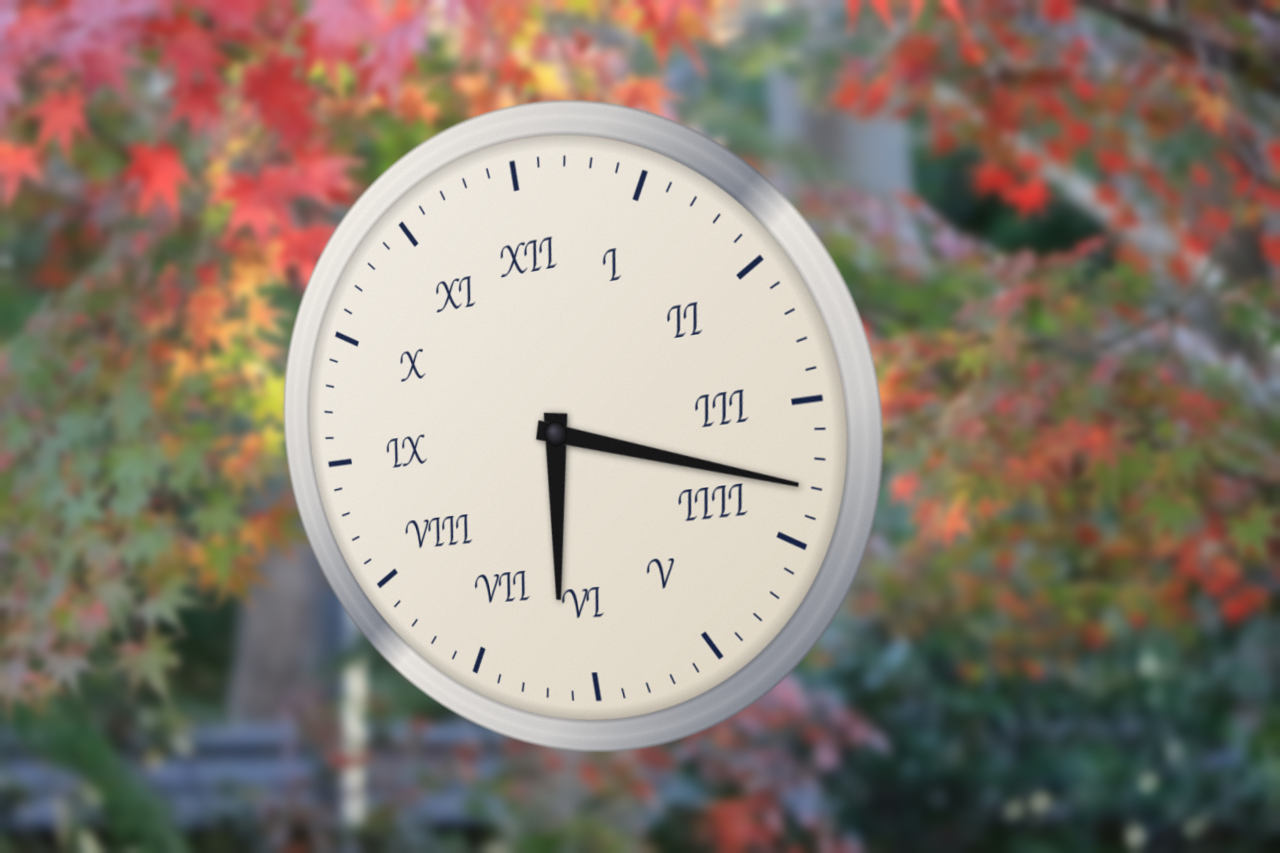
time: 6:18
